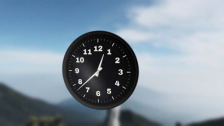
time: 12:38
